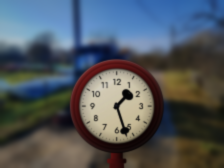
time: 1:27
